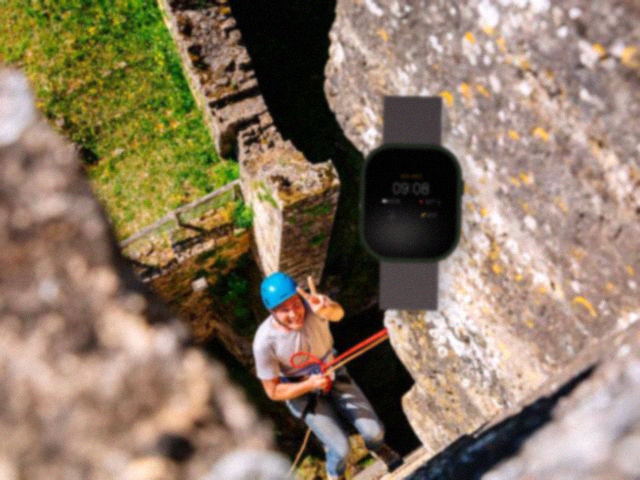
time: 9:08
